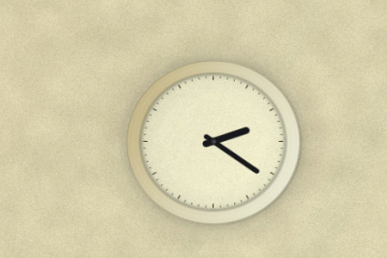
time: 2:21
